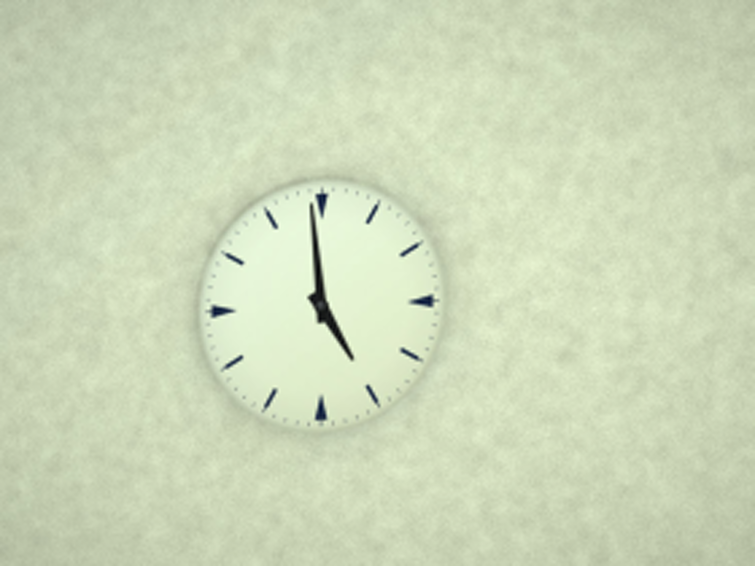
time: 4:59
